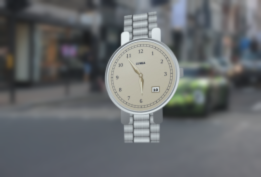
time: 5:54
